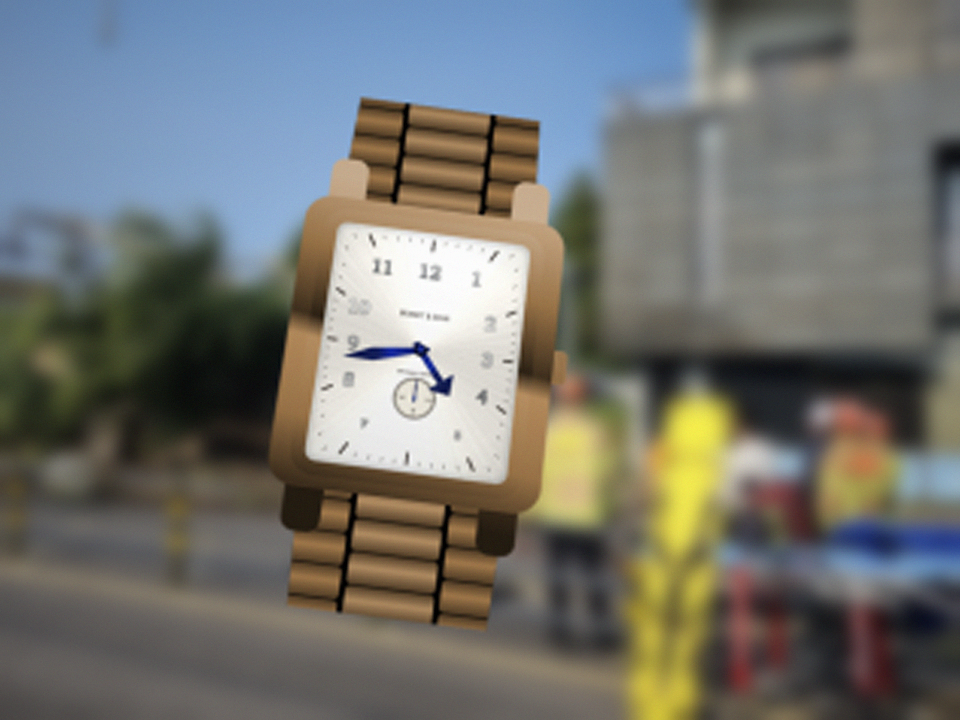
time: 4:43
